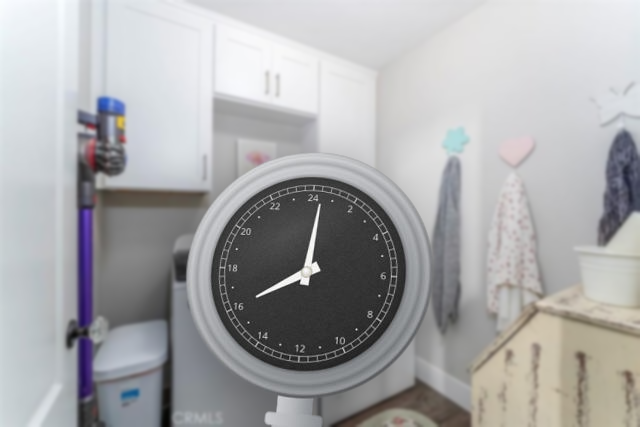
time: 16:01
